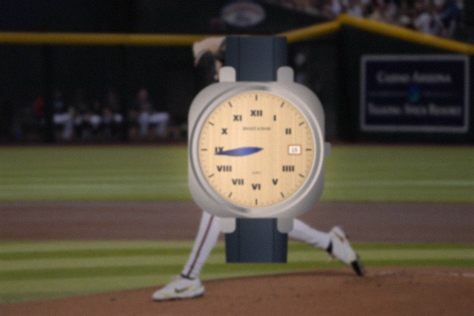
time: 8:44
